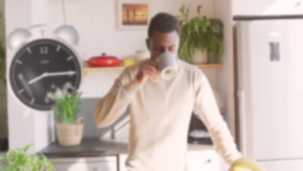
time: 8:15
